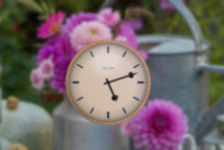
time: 5:12
